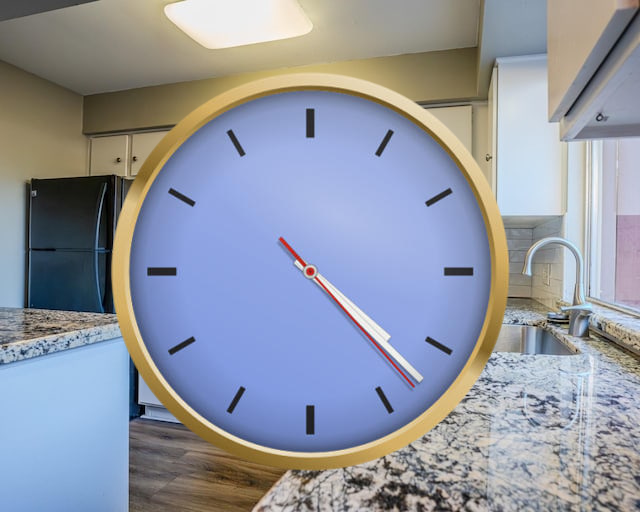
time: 4:22:23
